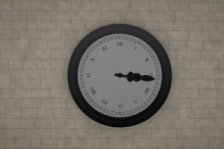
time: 3:16
